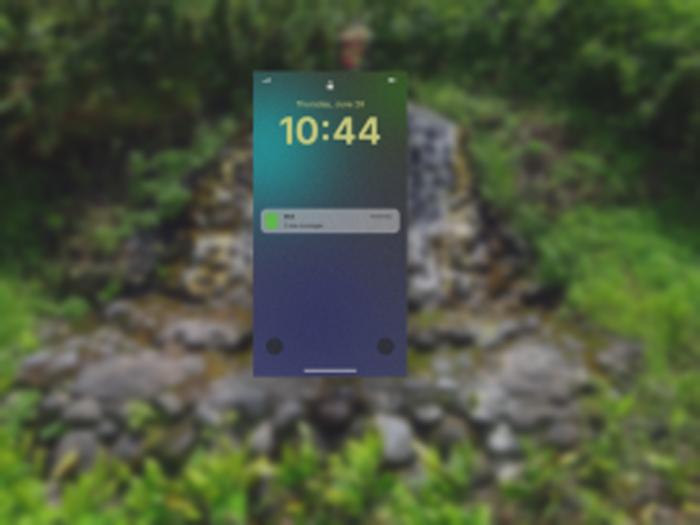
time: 10:44
